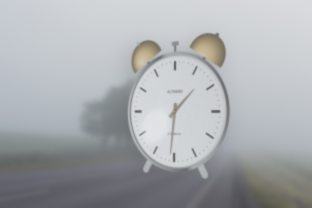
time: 1:31
